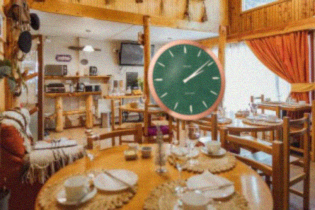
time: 2:09
